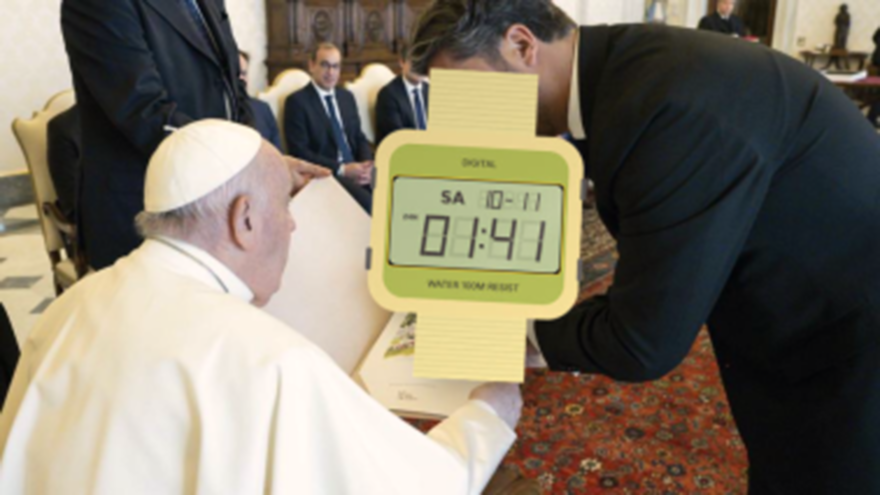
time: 1:41
